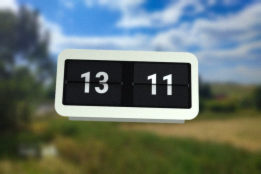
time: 13:11
